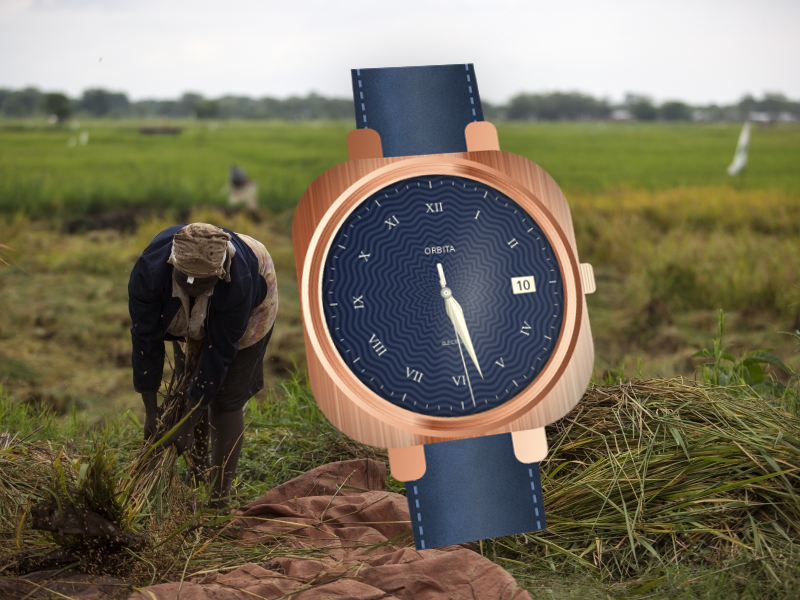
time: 5:27:29
